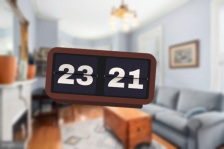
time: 23:21
